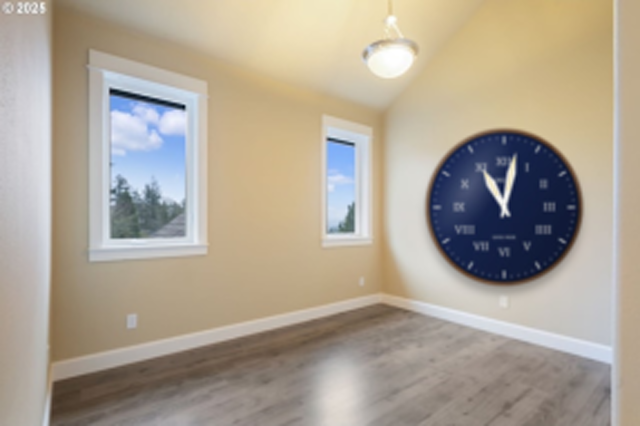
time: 11:02
